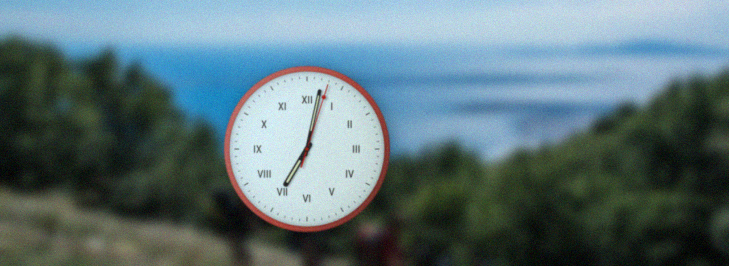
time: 7:02:03
